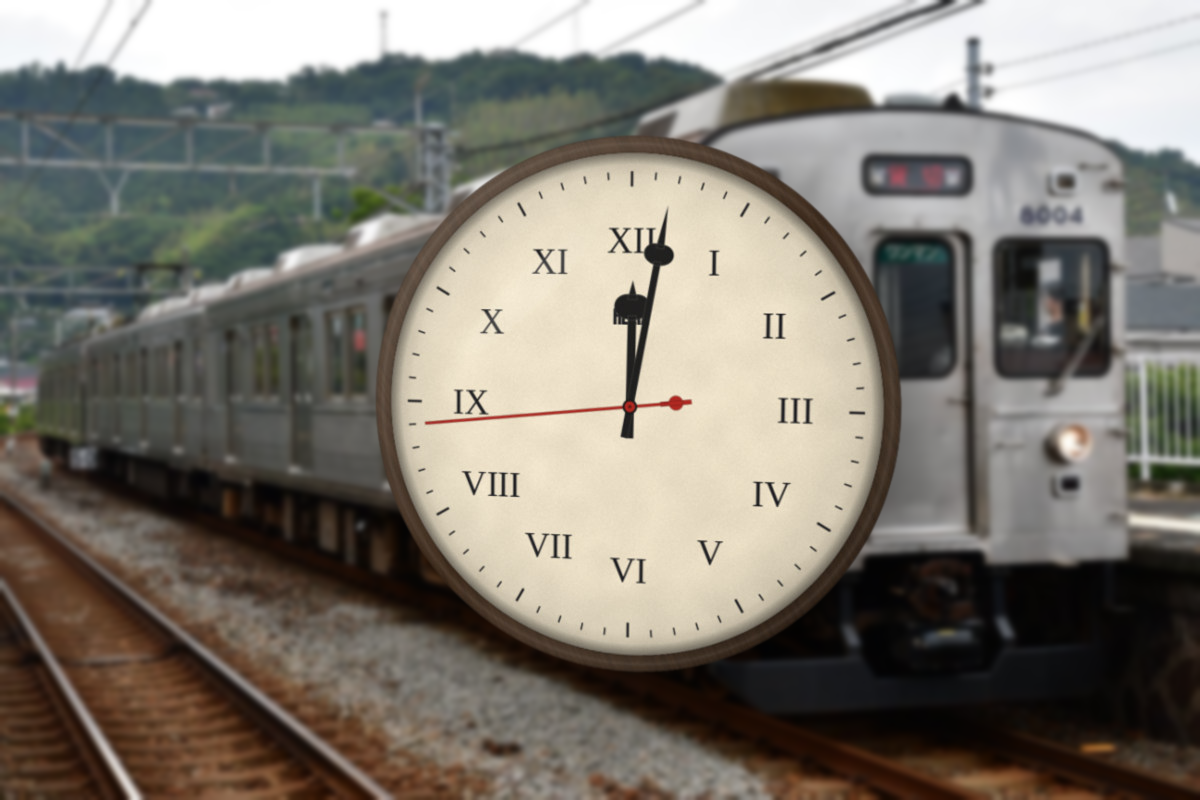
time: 12:01:44
